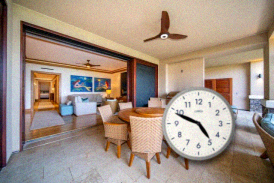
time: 4:49
